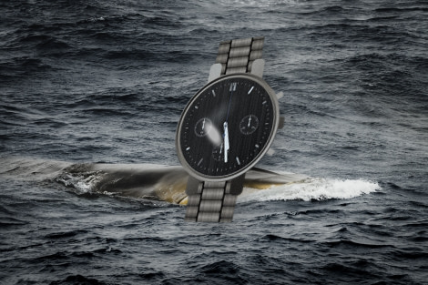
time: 5:28
